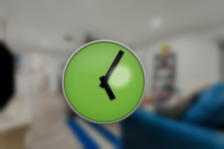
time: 5:05
